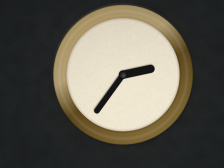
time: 2:36
